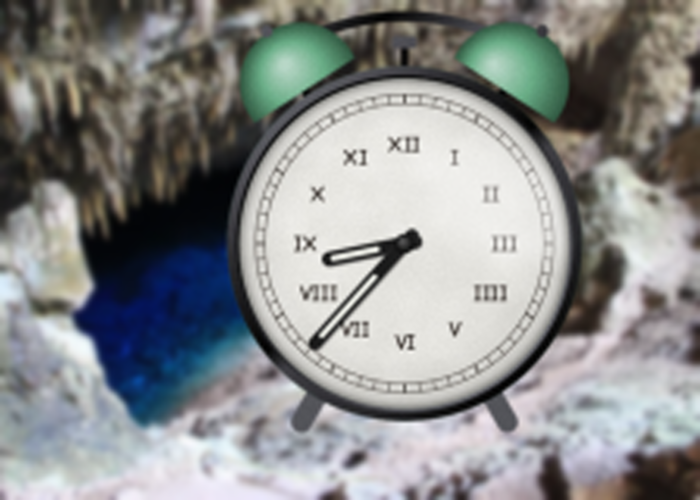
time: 8:37
